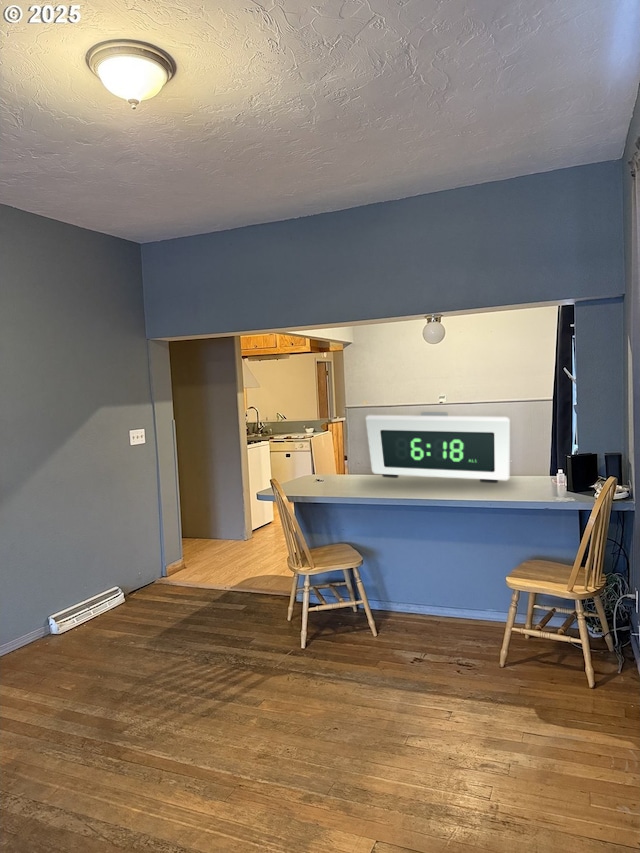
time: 6:18
